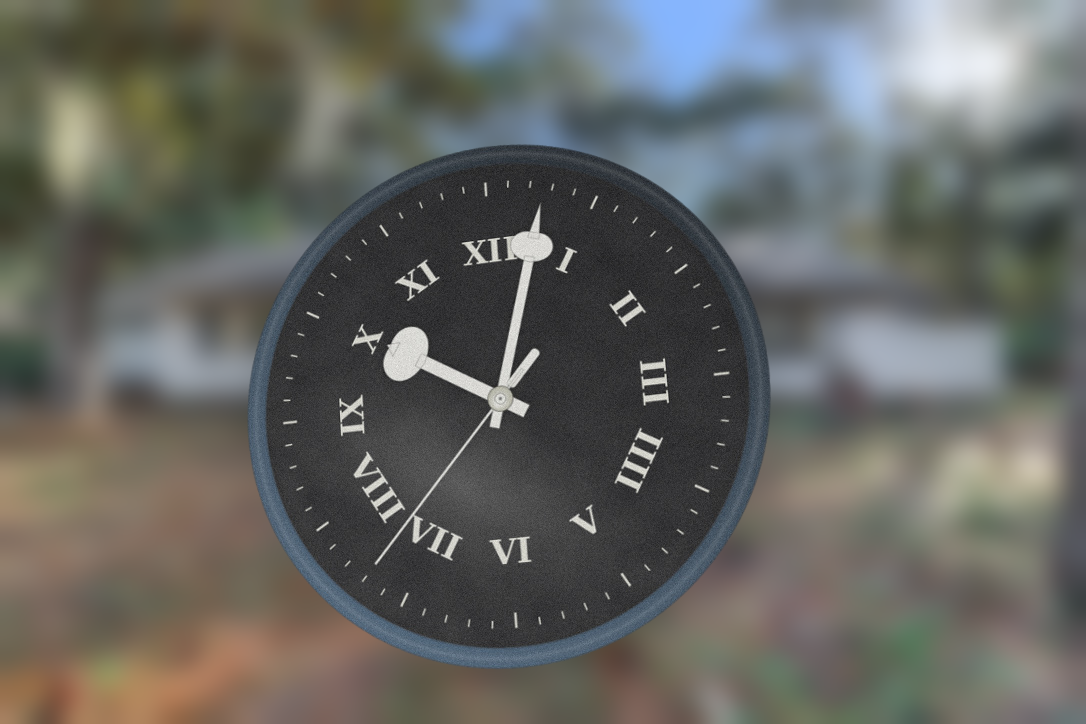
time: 10:02:37
